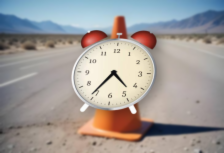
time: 4:36
